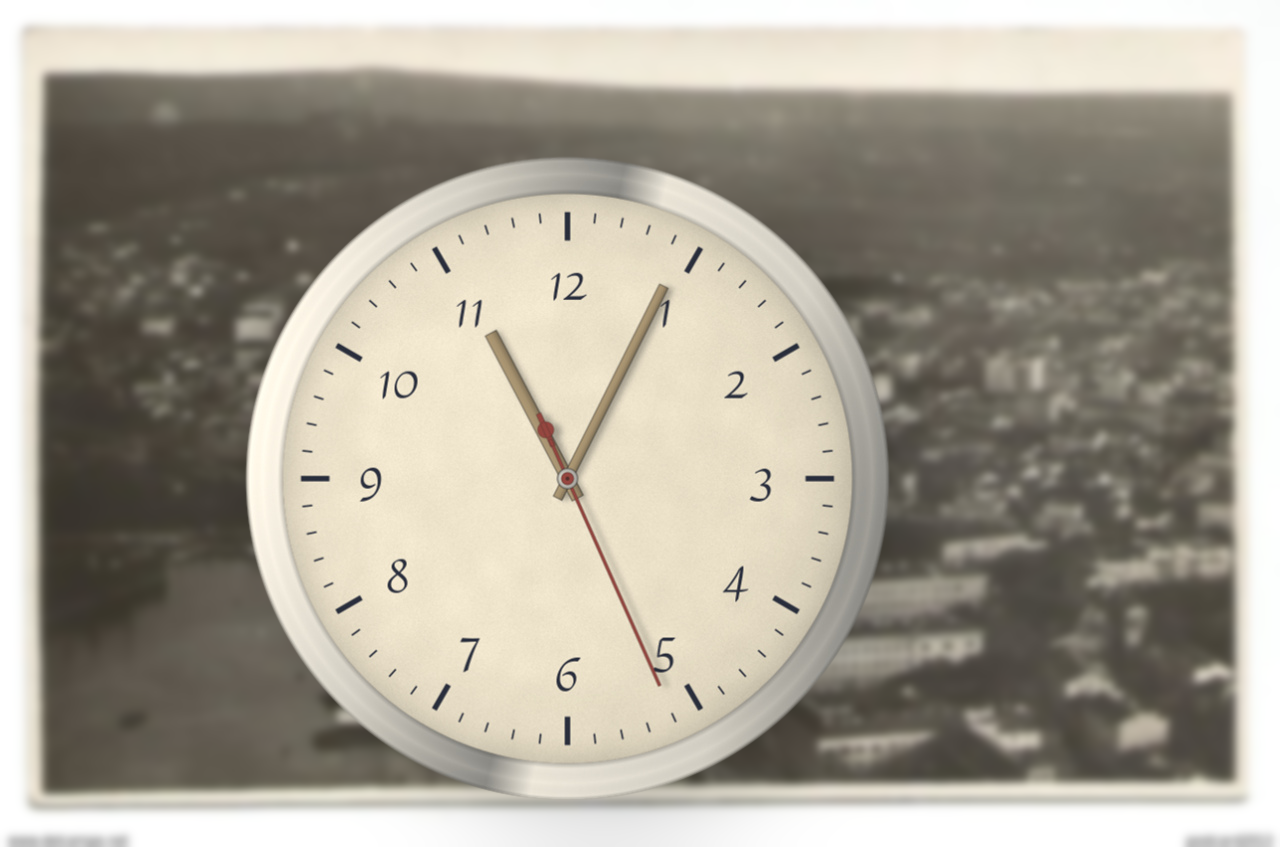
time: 11:04:26
